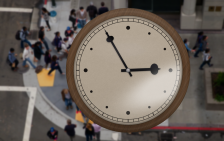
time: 2:55
